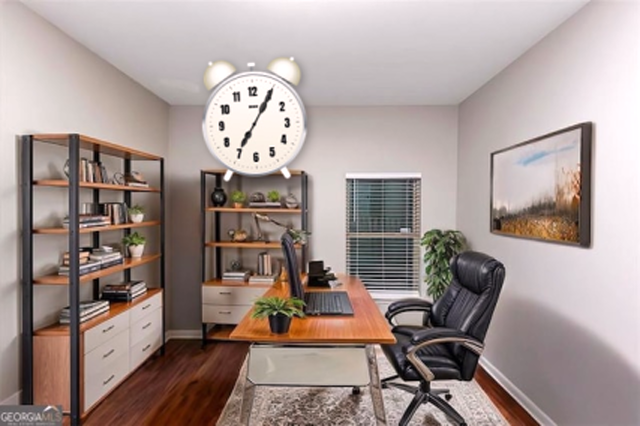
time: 7:05
